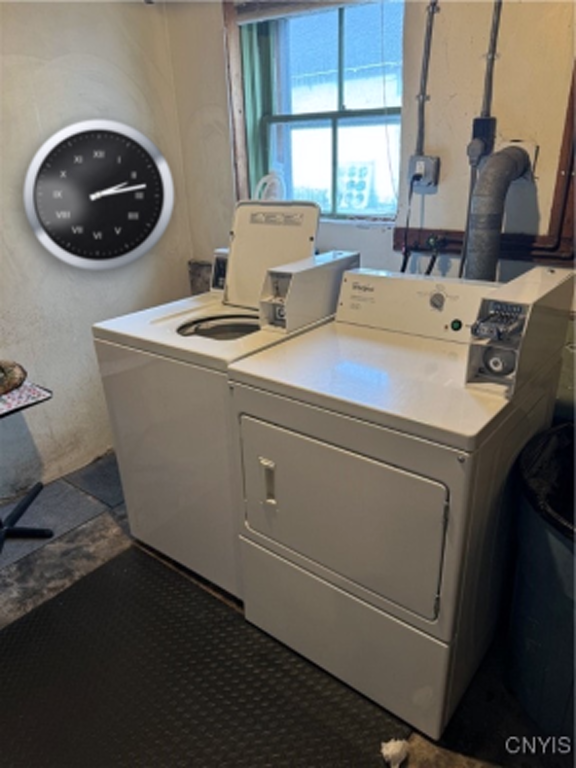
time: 2:13
